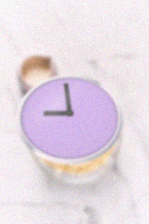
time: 8:59
